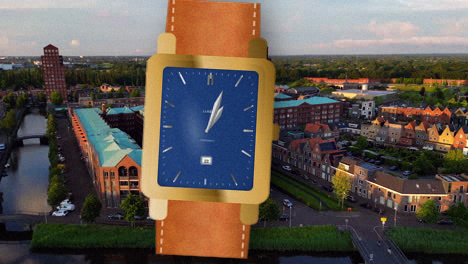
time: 1:03
